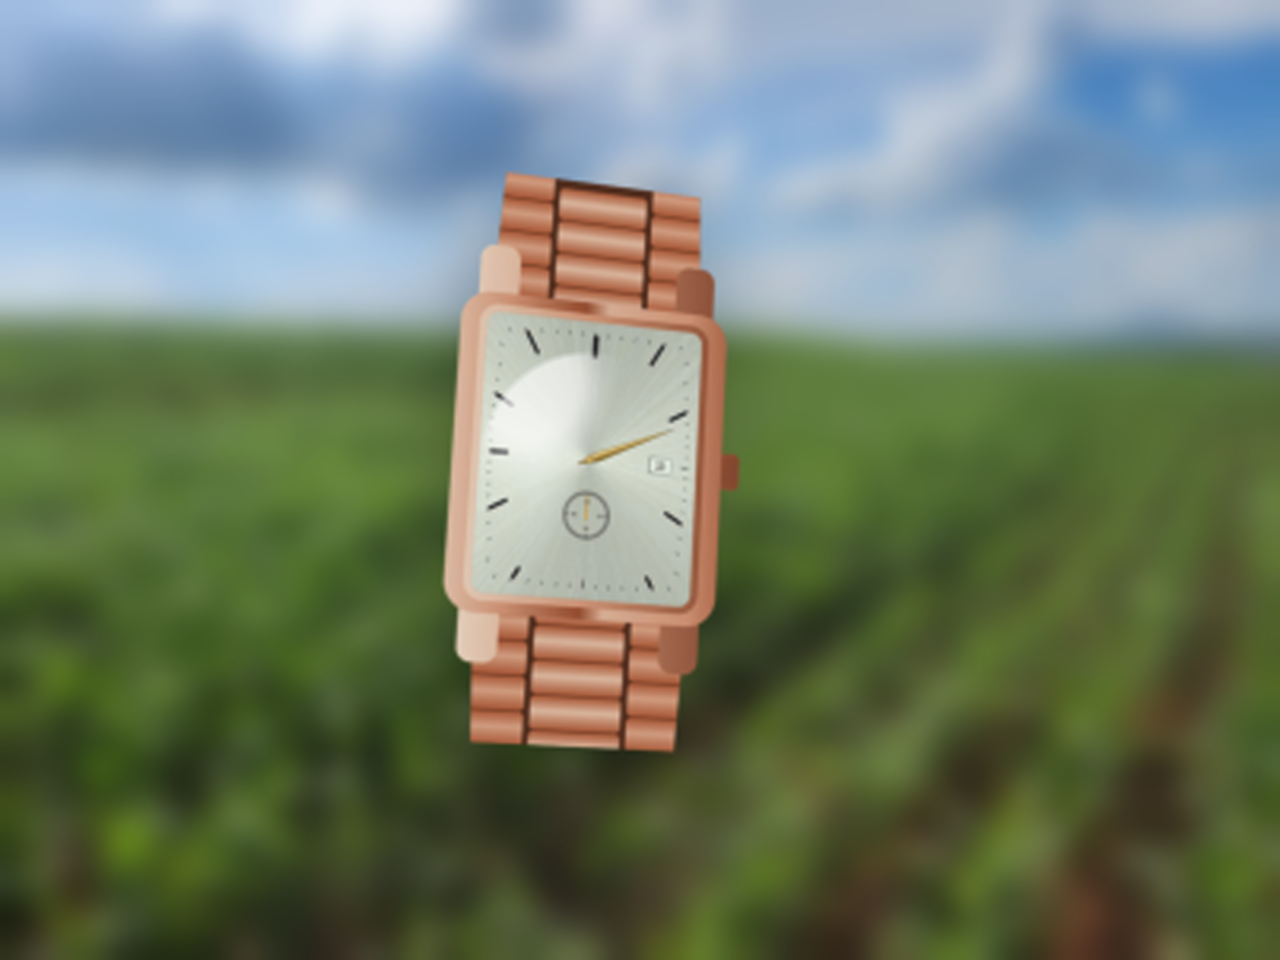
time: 2:11
